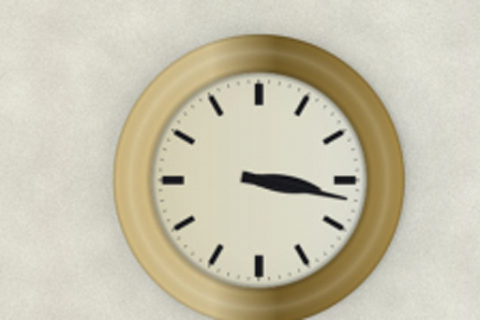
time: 3:17
